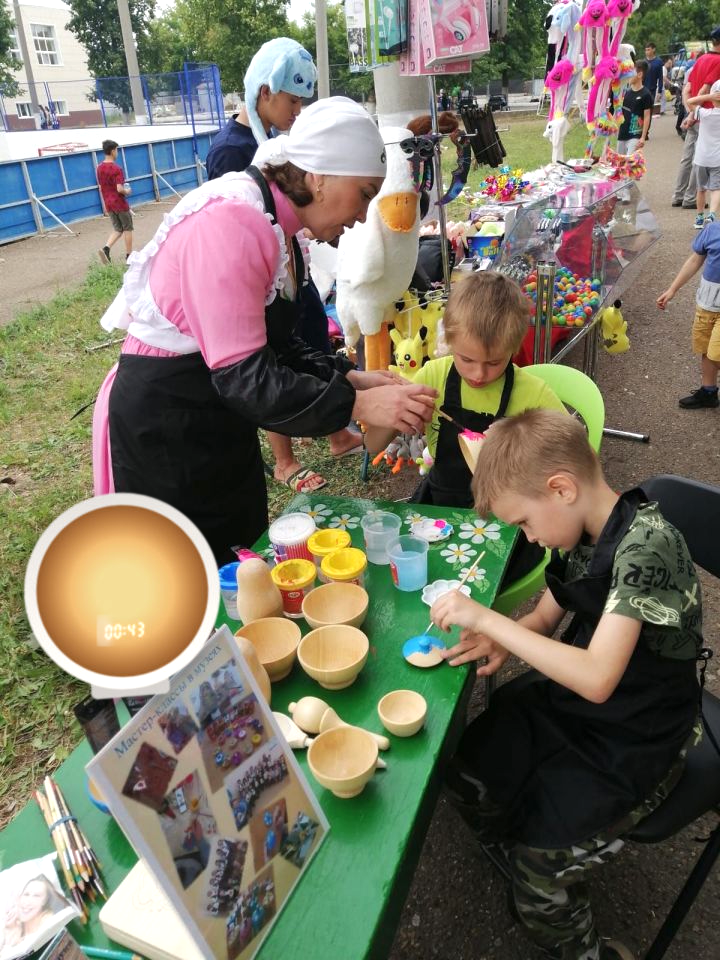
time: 0:43
